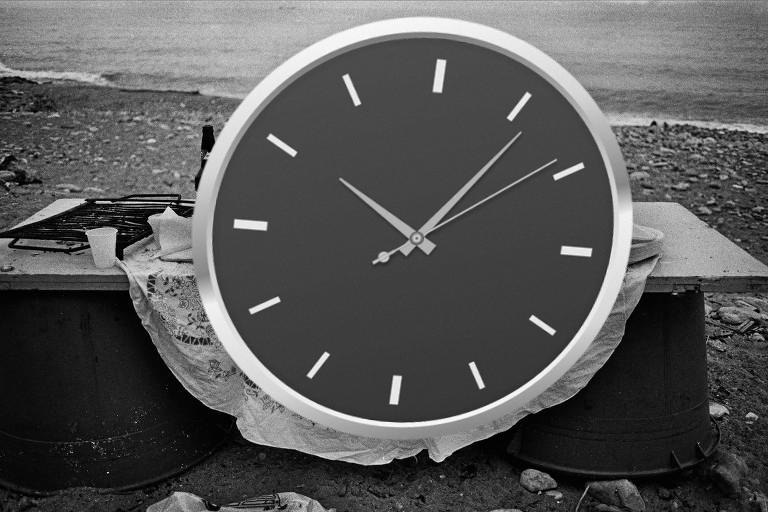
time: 10:06:09
